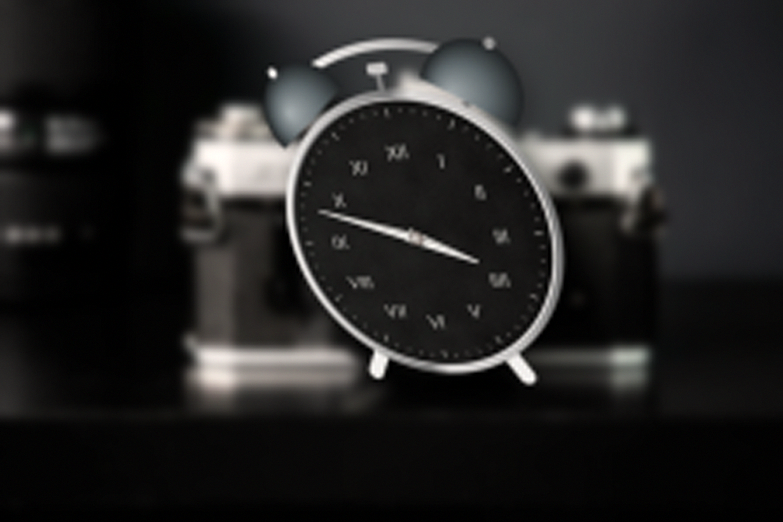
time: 3:48
